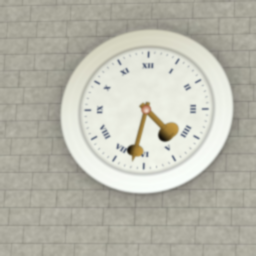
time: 4:32
